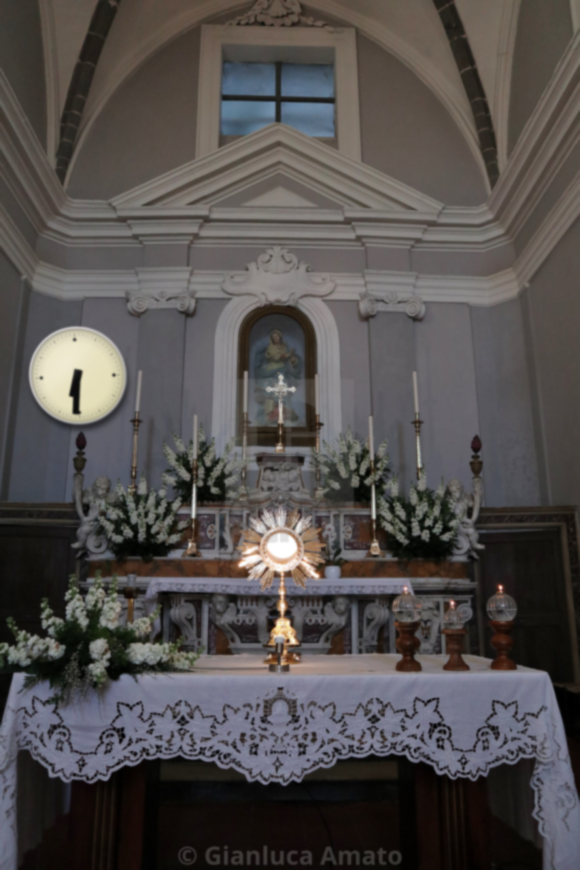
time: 6:31
